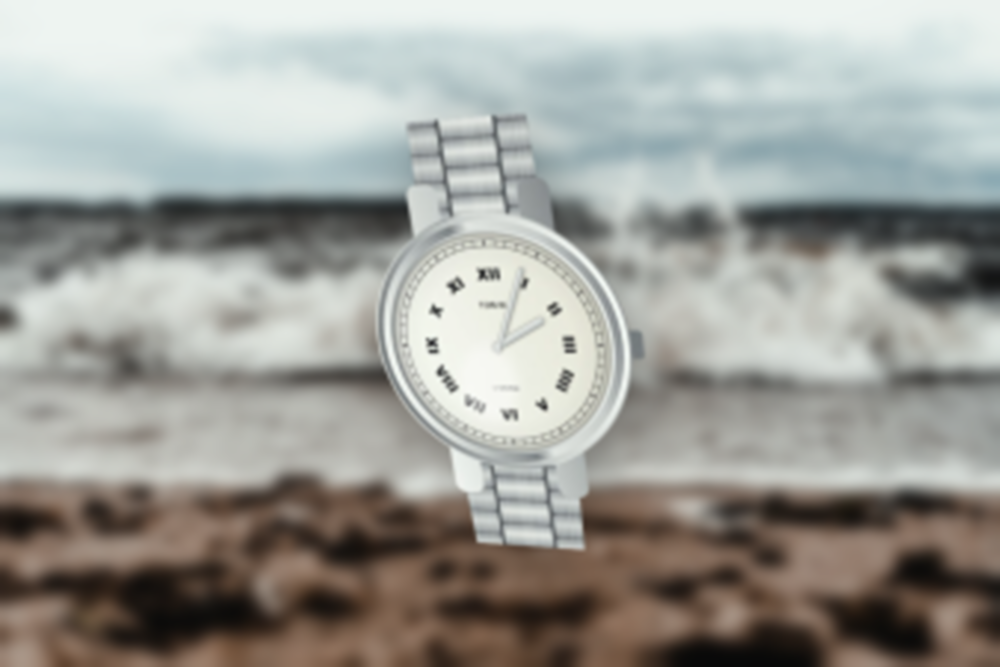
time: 2:04
